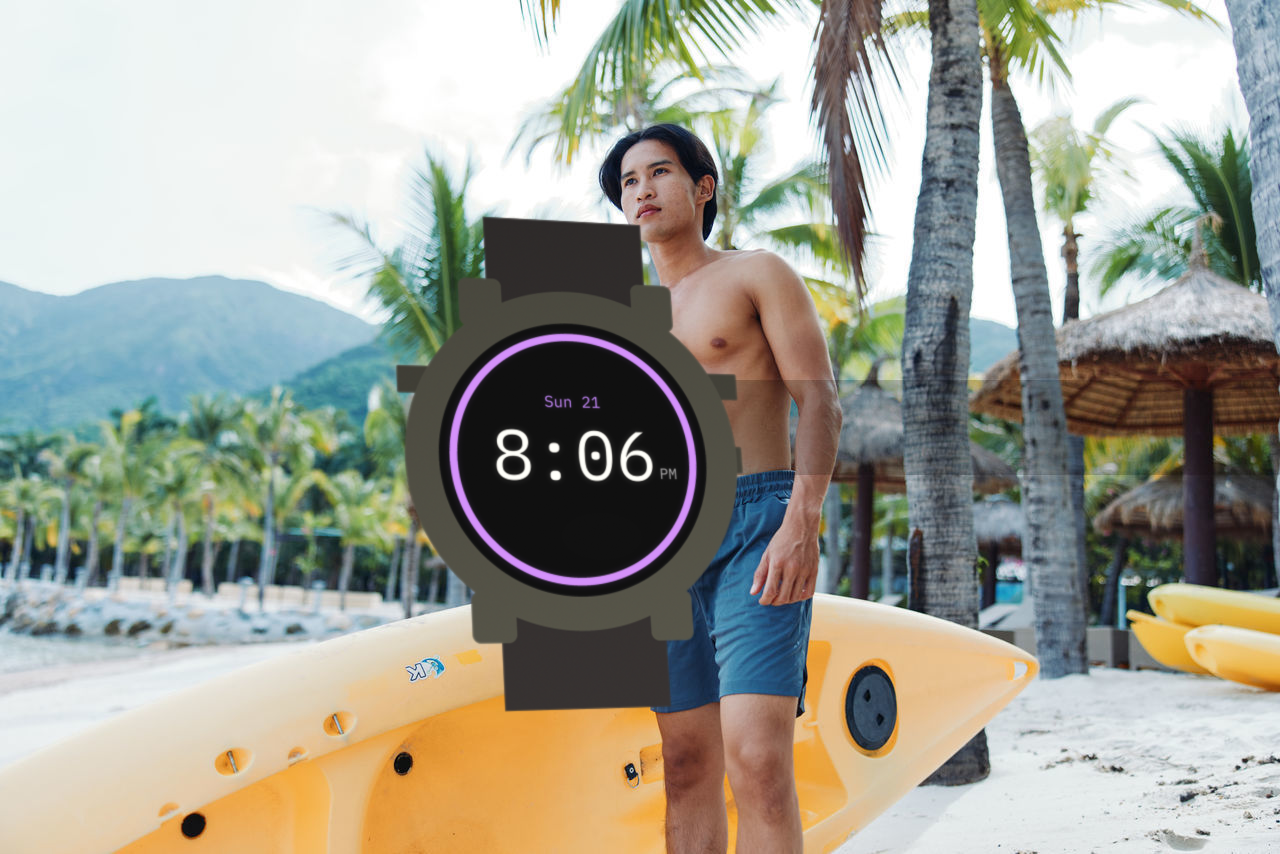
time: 8:06
